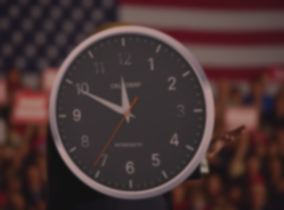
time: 11:49:36
